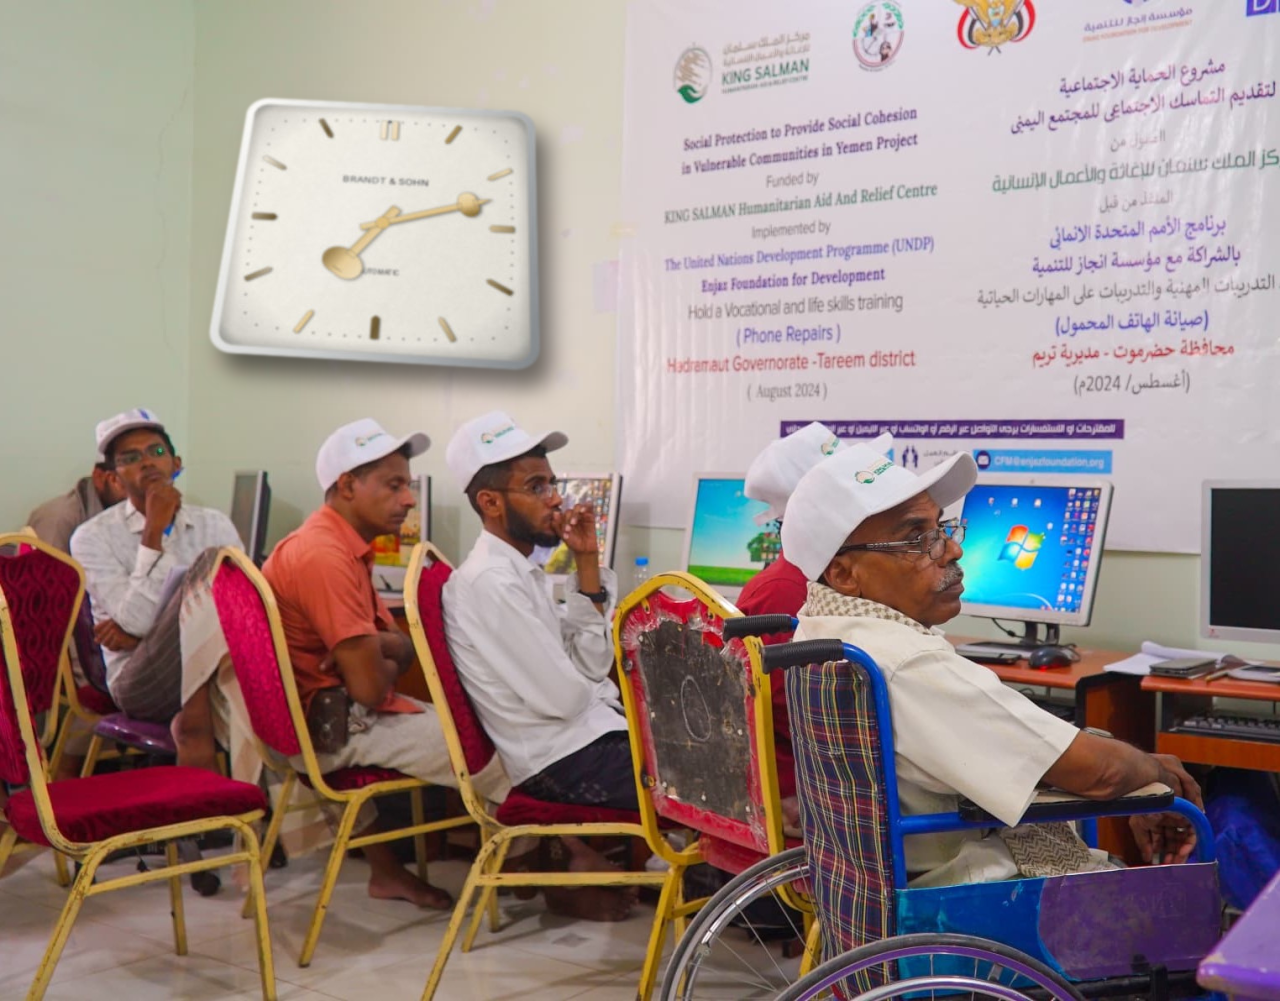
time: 7:12
